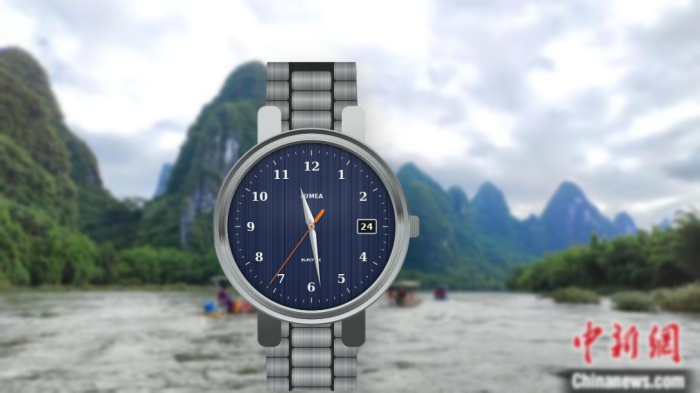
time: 11:28:36
